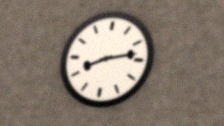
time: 8:13
